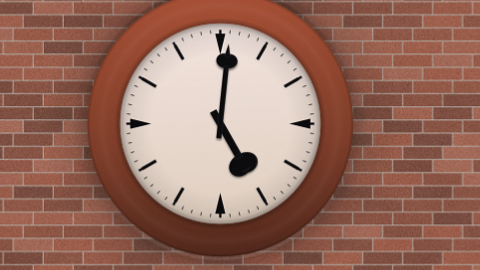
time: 5:01
